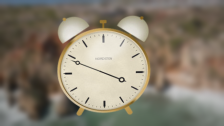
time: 3:49
